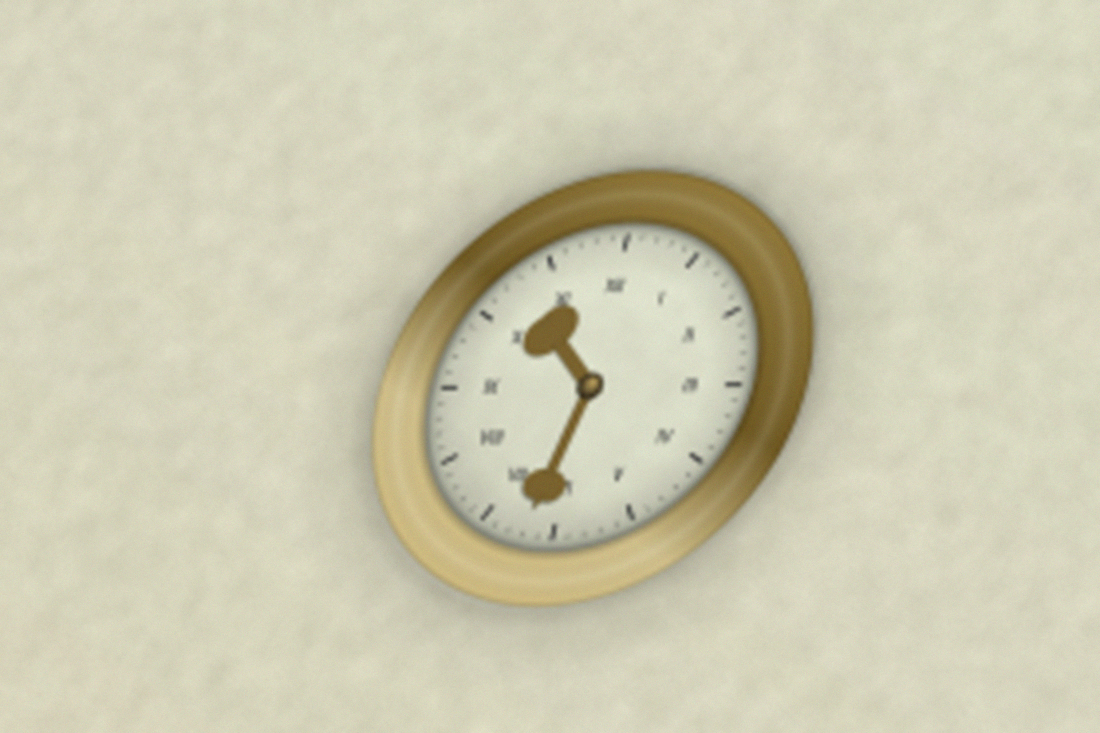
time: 10:32
